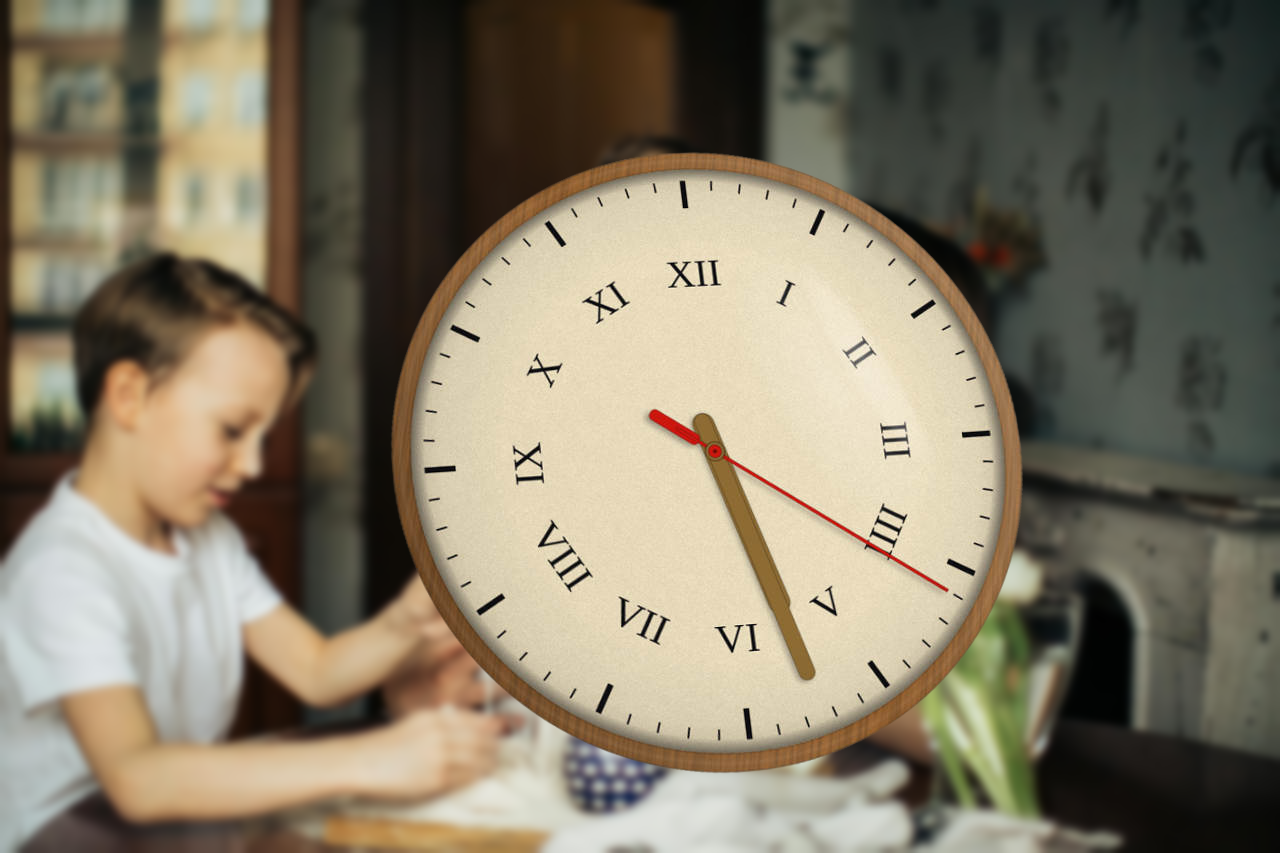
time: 5:27:21
